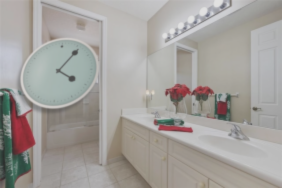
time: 4:06
